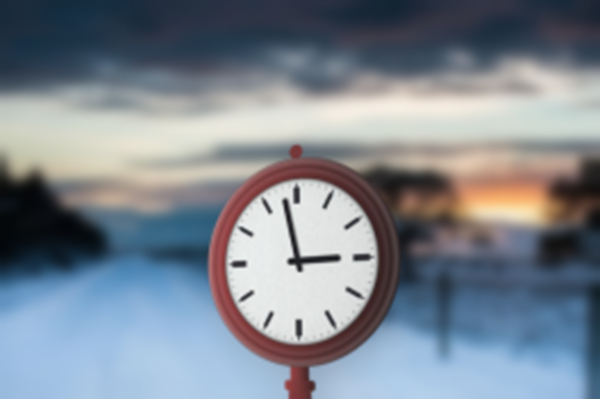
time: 2:58
